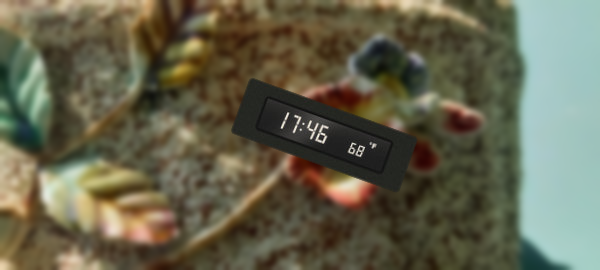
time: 17:46
